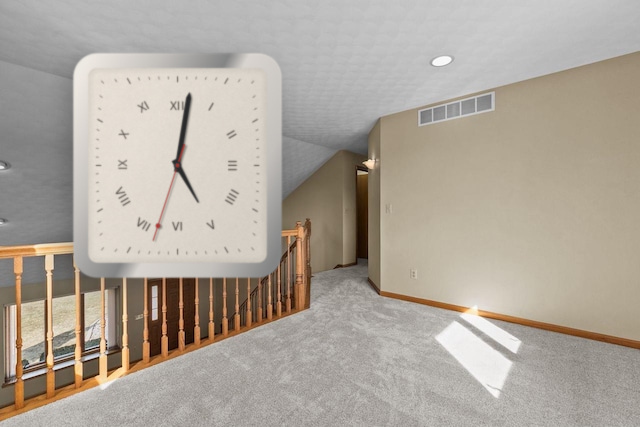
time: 5:01:33
